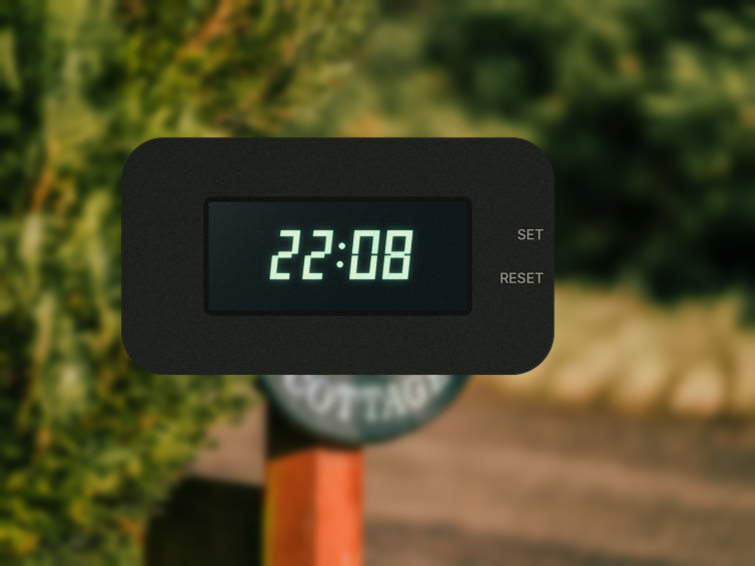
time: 22:08
